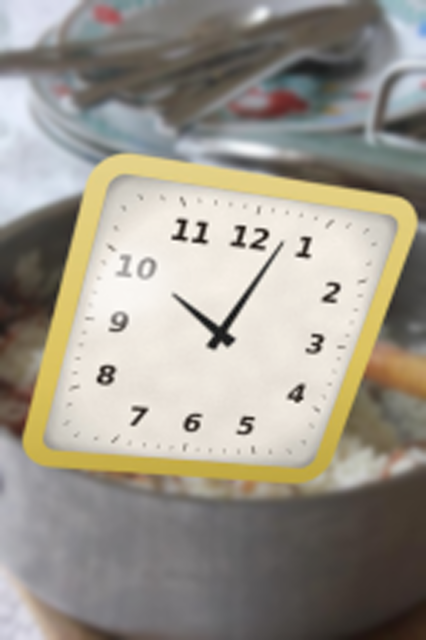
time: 10:03
